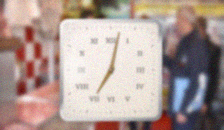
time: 7:02
